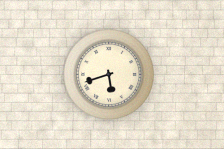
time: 5:42
